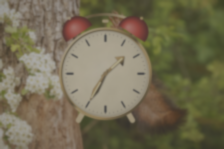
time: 1:35
